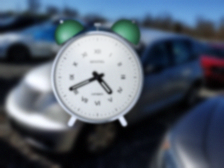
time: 4:41
